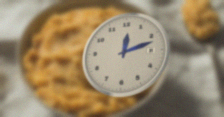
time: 12:12
